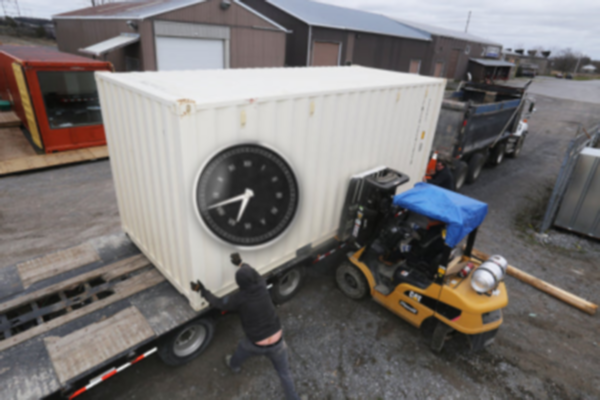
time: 6:42
